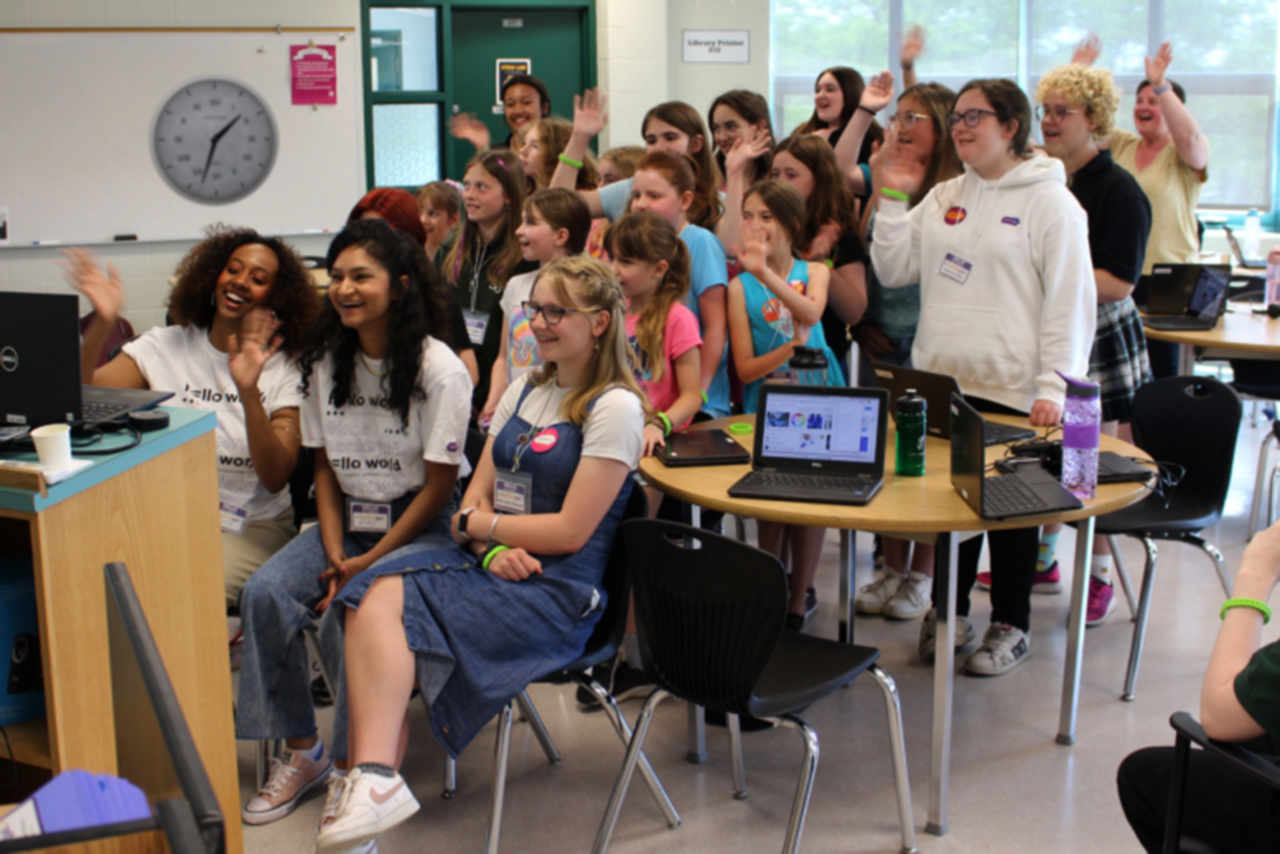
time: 1:33
